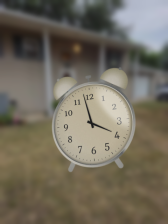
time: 3:58
